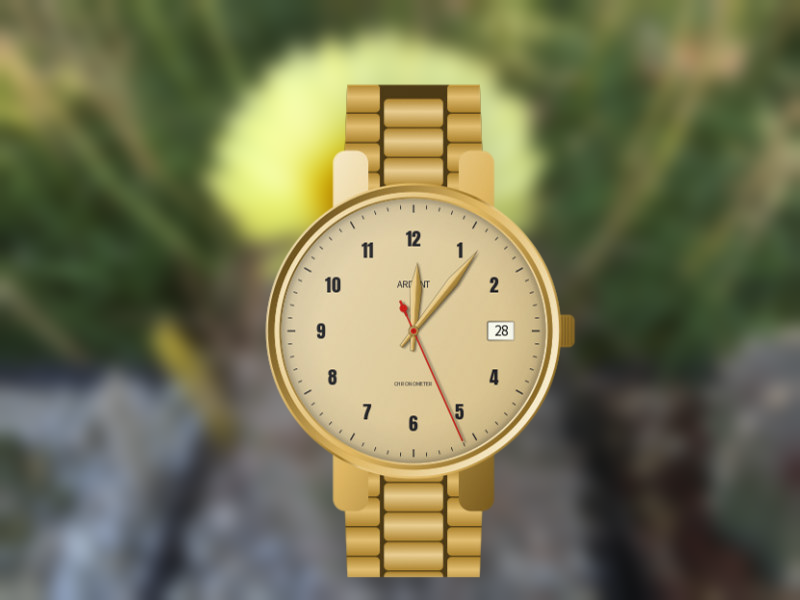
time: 12:06:26
